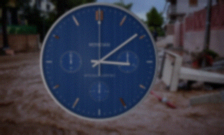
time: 3:09
